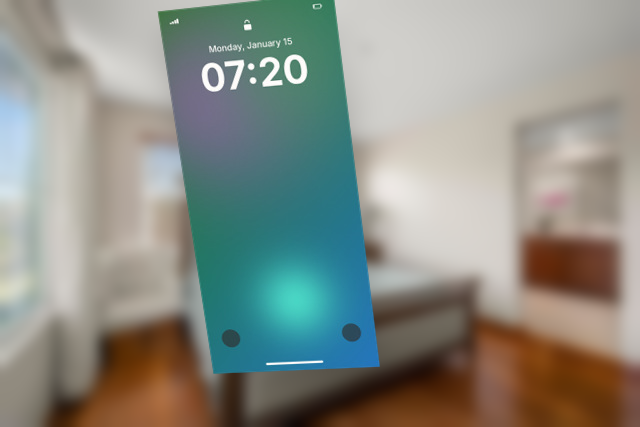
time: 7:20
